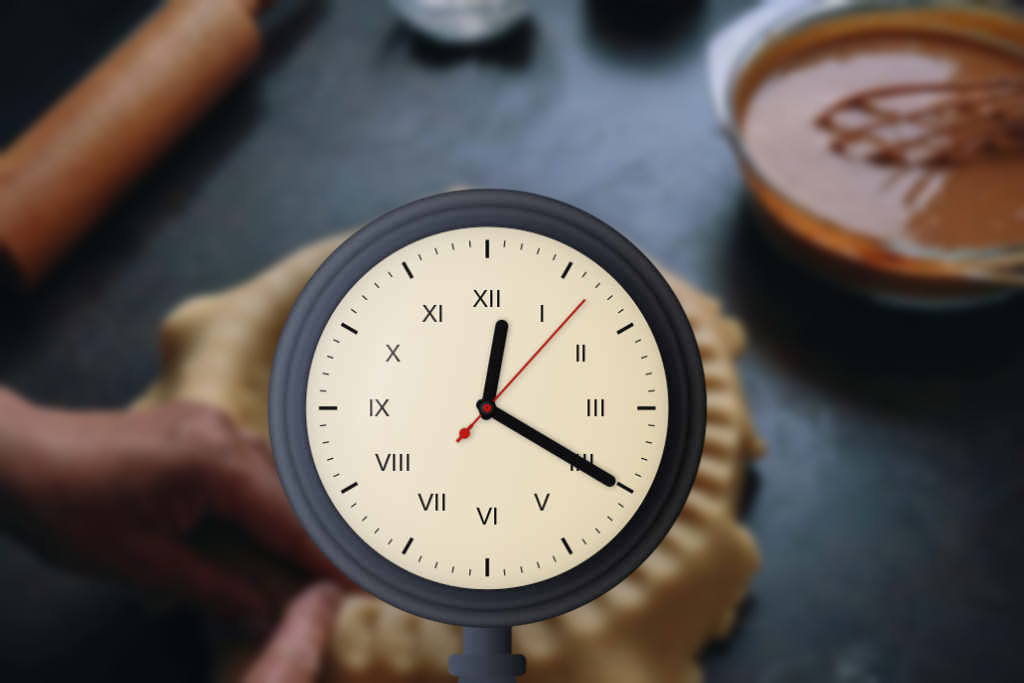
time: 12:20:07
